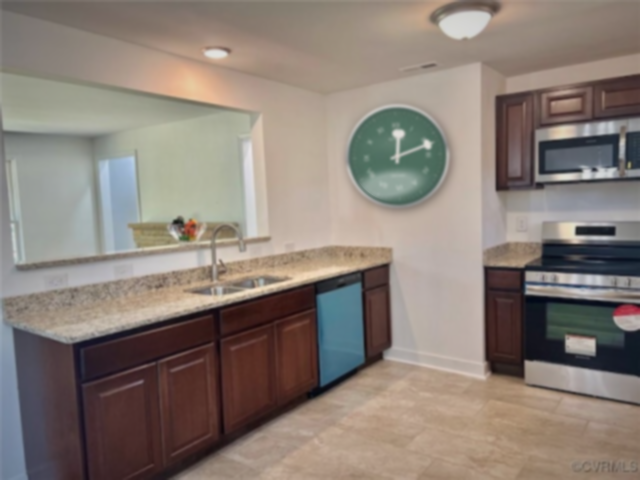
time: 12:12
